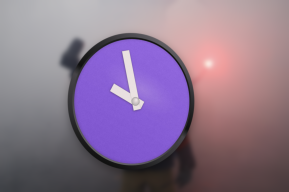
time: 9:58
